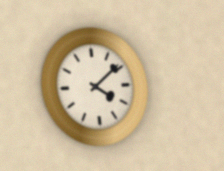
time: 4:09
